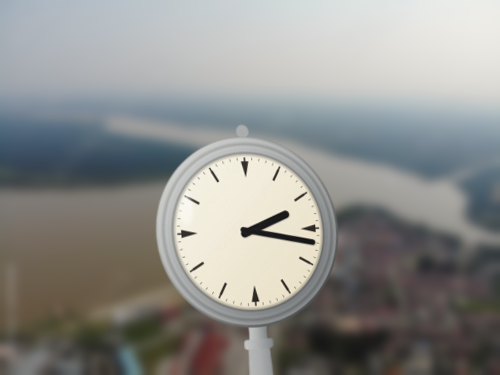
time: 2:17
